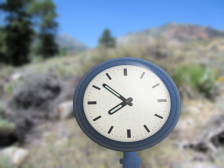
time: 7:52
